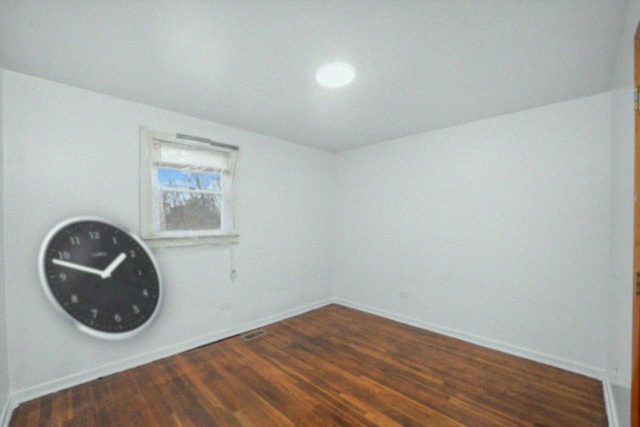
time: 1:48
